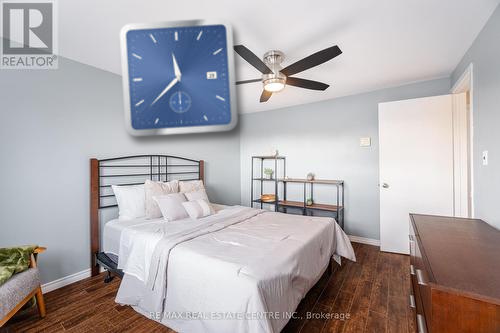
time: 11:38
